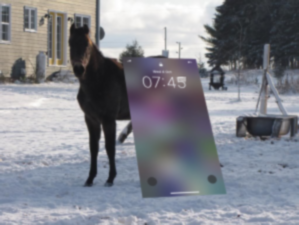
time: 7:45
